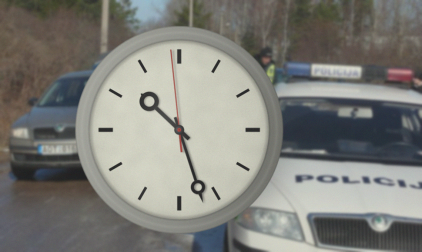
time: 10:26:59
